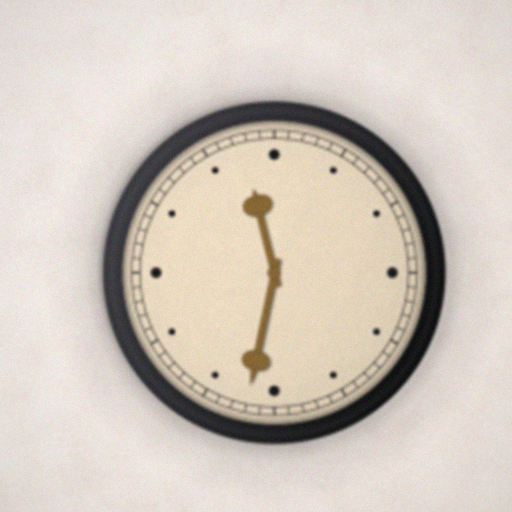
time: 11:32
